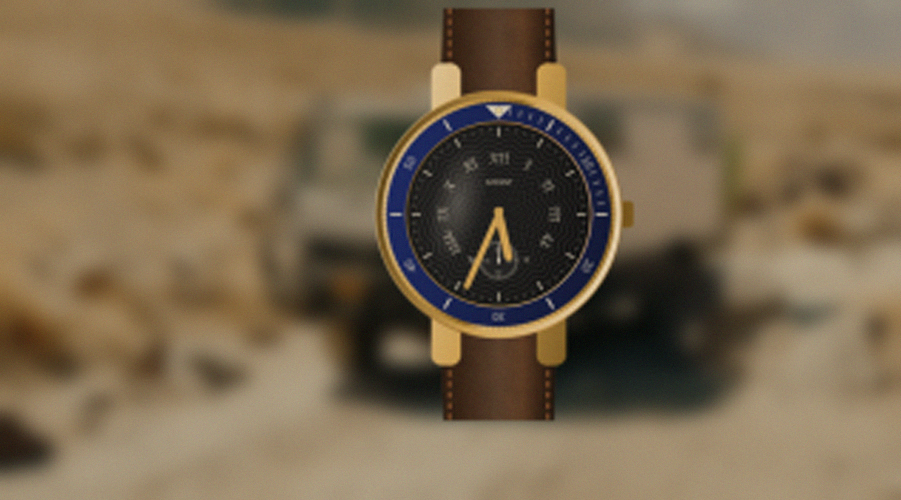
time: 5:34
